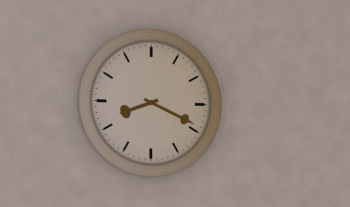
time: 8:19
